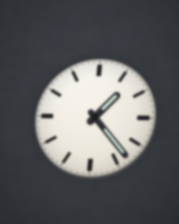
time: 1:23
